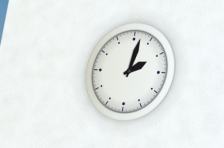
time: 2:02
